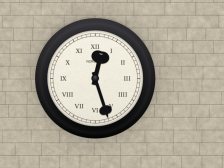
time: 12:27
